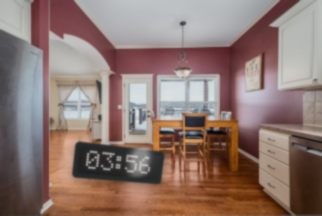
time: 3:56
